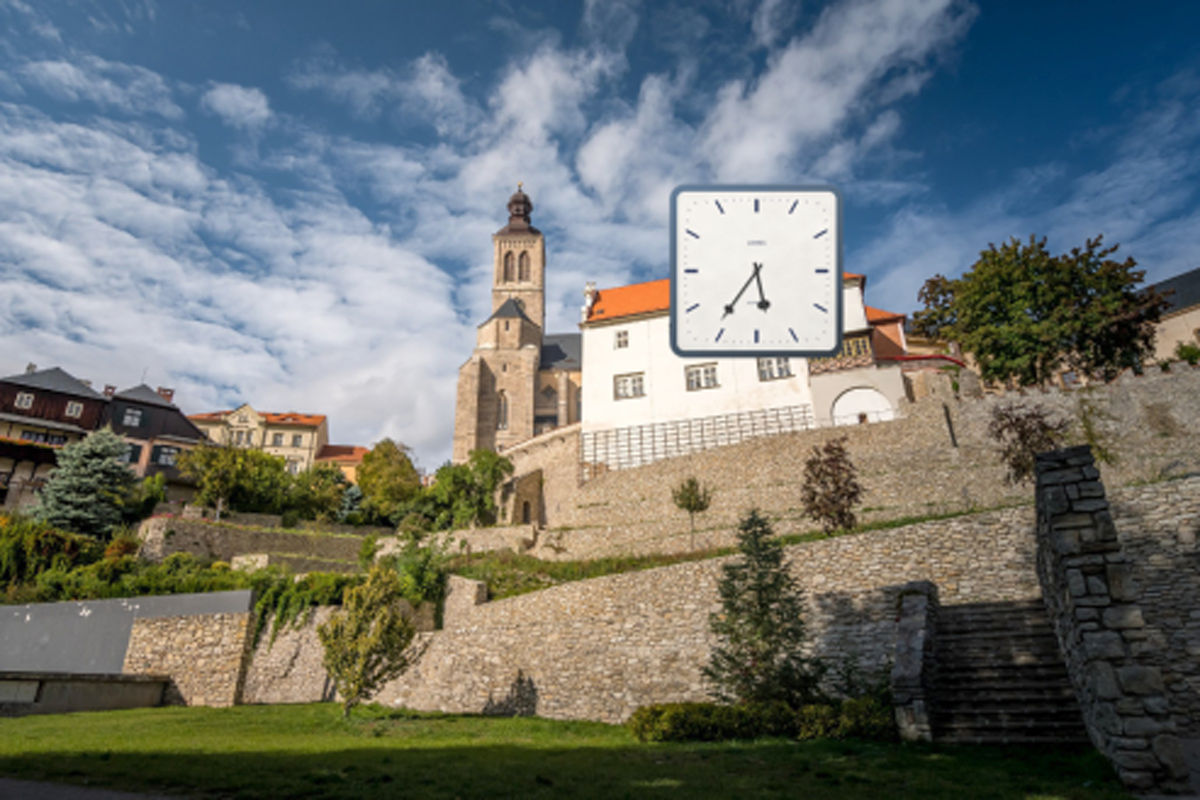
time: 5:36
